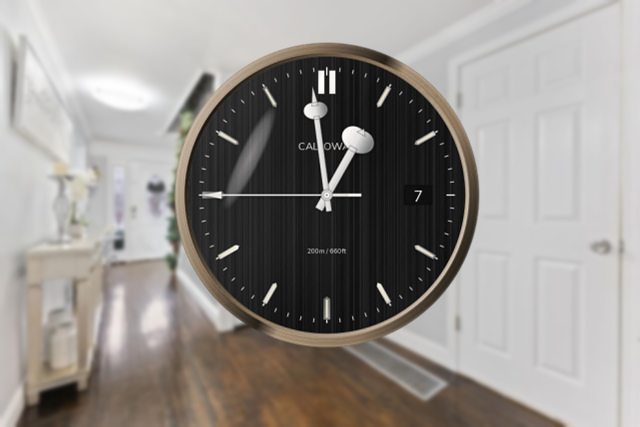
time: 12:58:45
